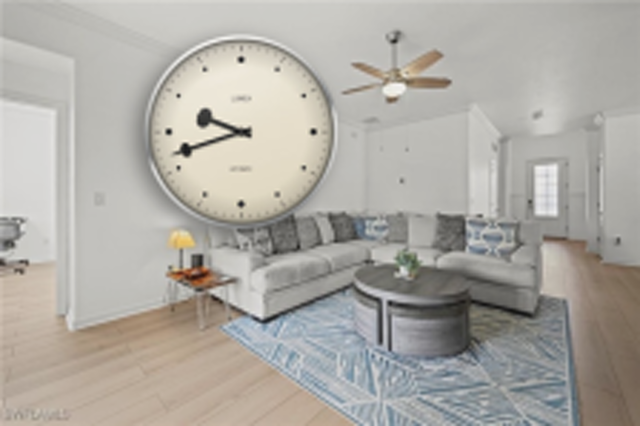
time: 9:42
